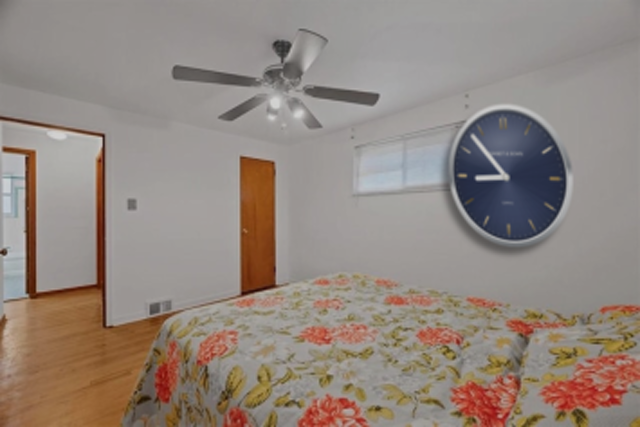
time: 8:53
